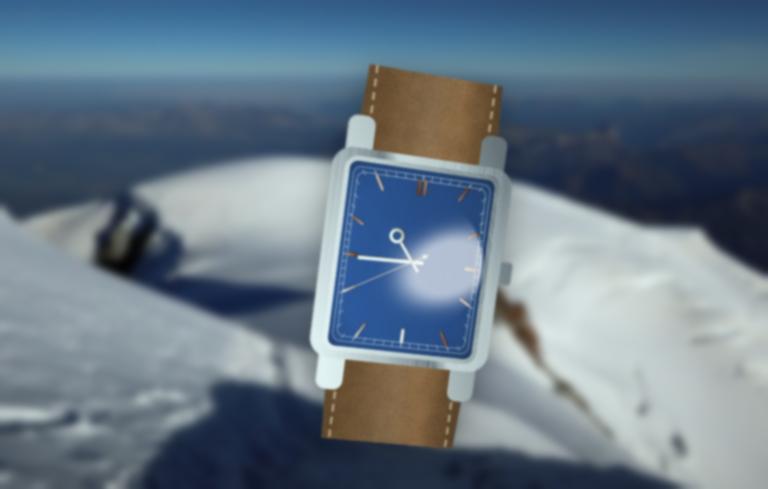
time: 10:44:40
